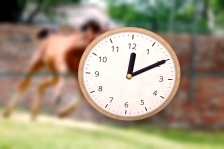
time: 12:10
